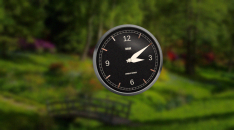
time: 3:10
